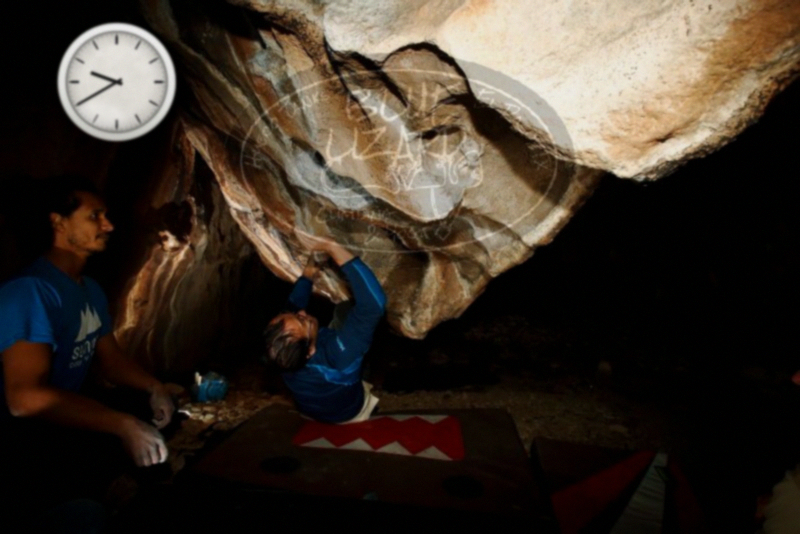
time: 9:40
